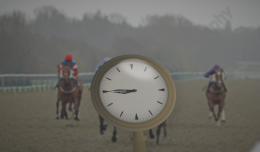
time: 8:45
